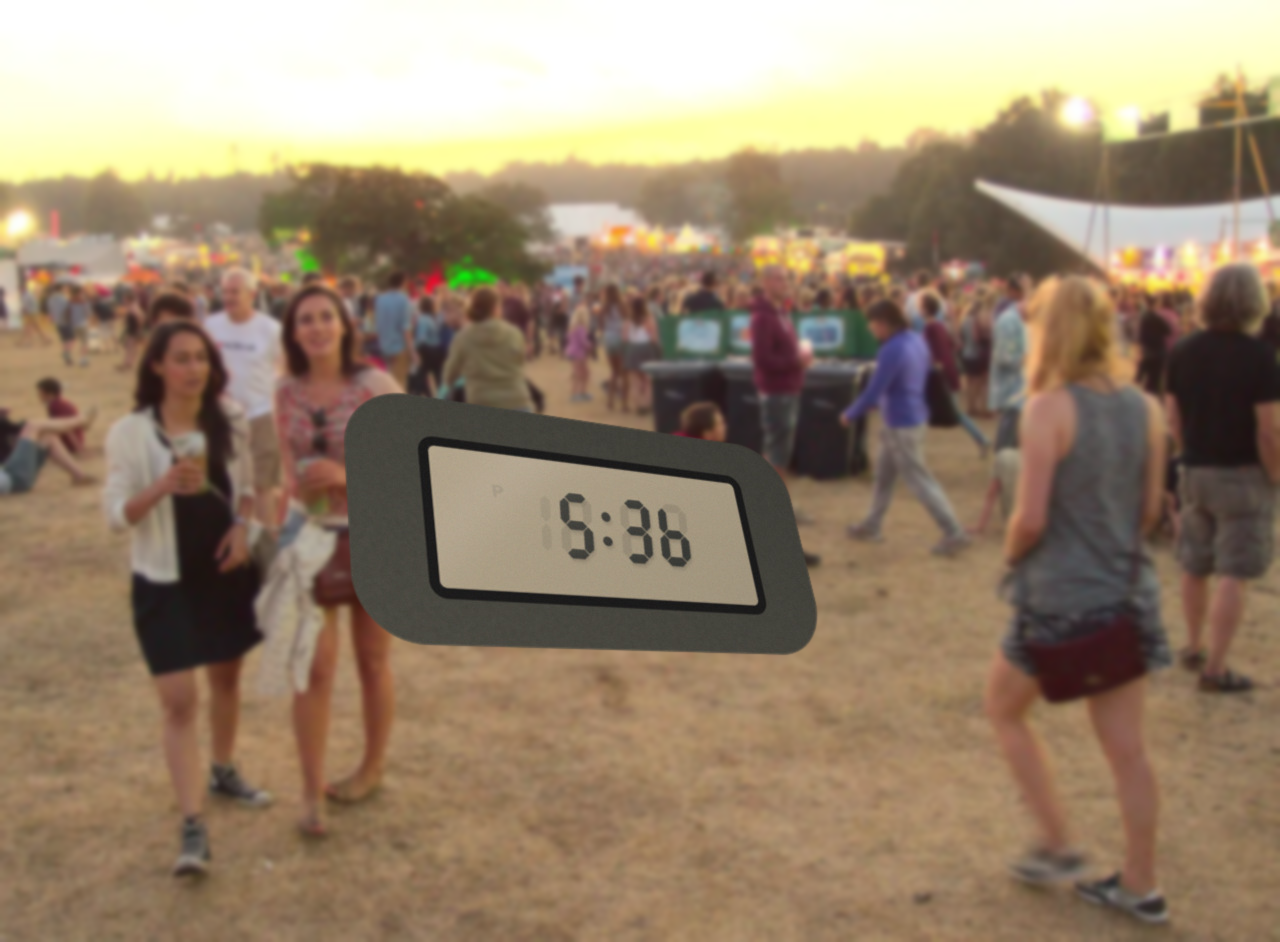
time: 5:36
